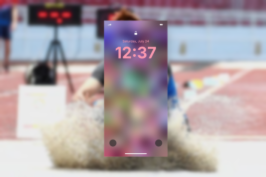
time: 12:37
